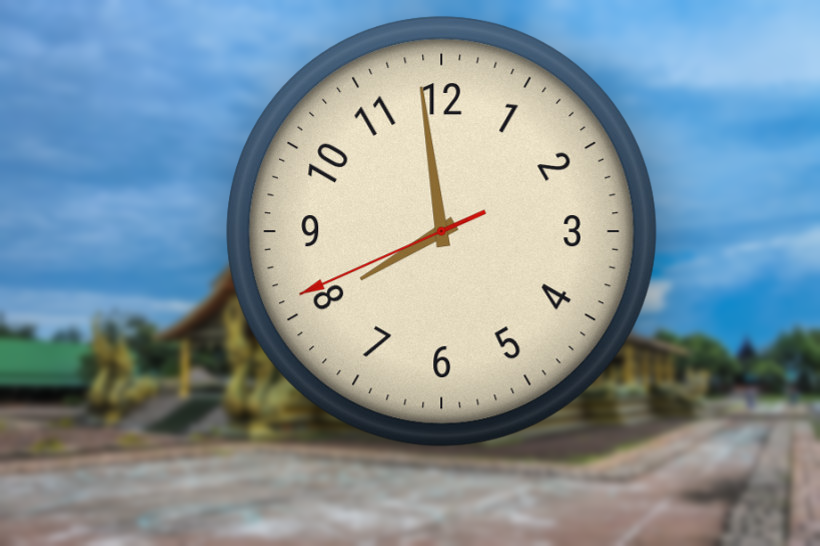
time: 7:58:41
